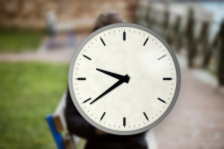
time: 9:39
